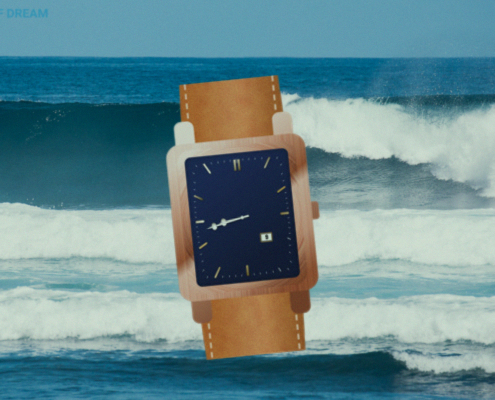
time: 8:43
